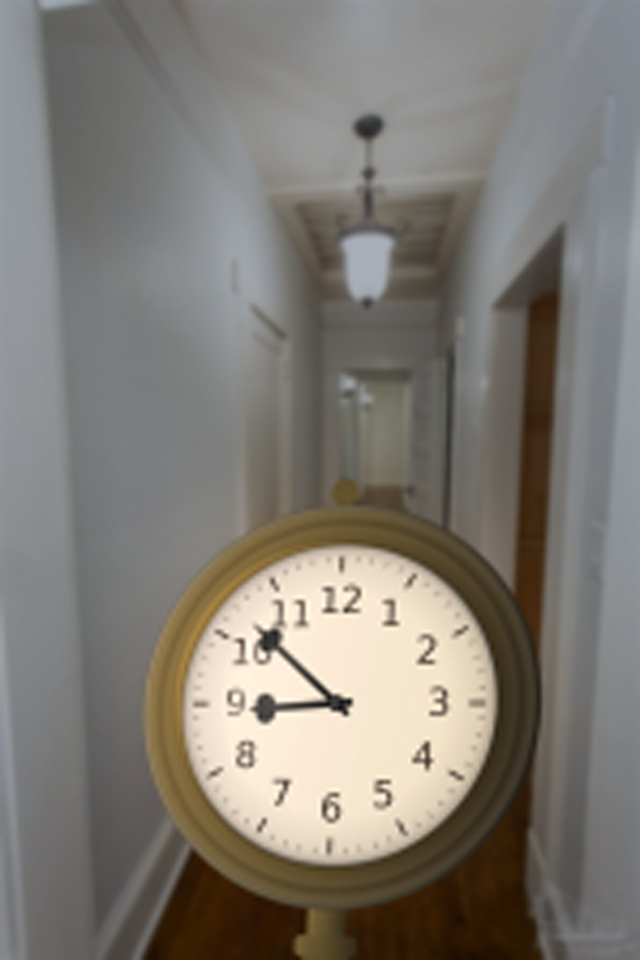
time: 8:52
